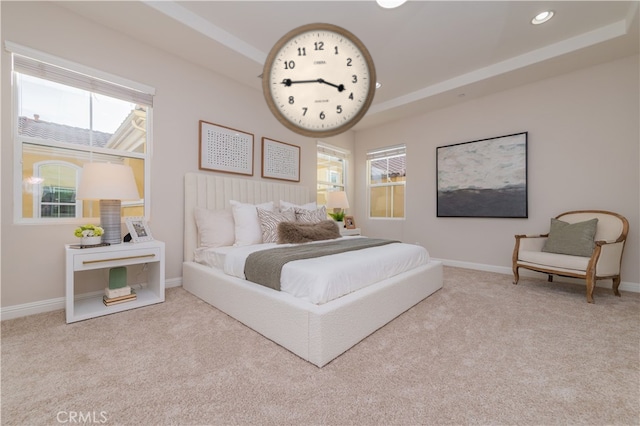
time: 3:45
